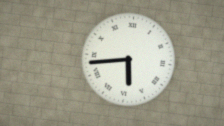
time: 5:43
